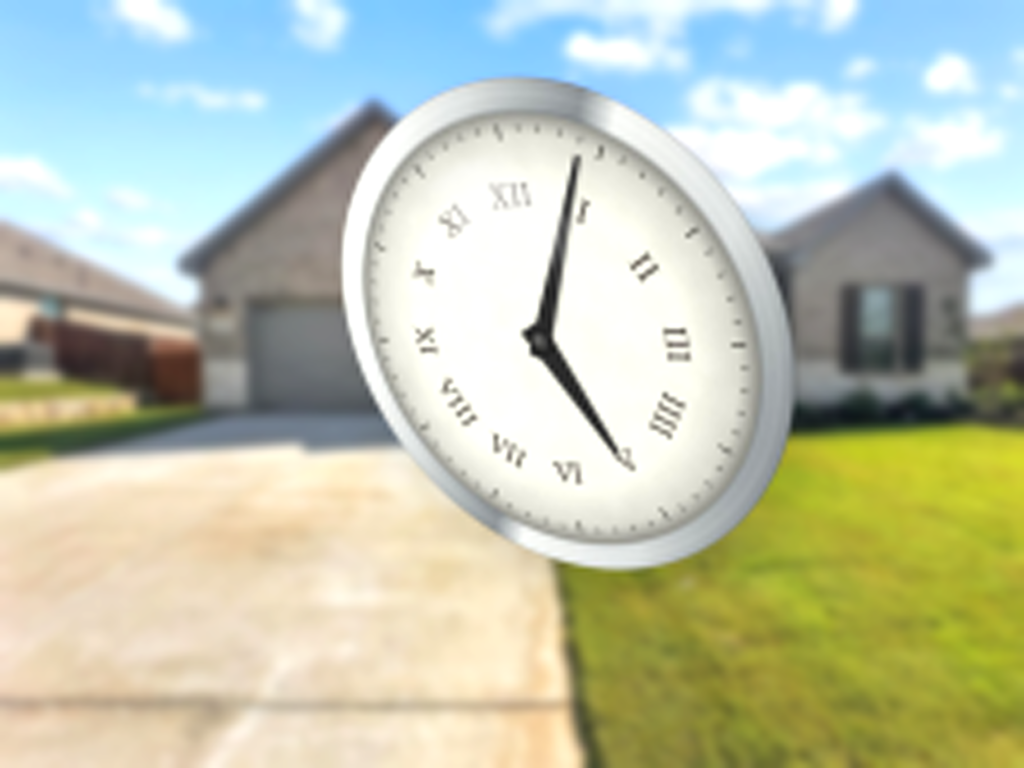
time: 5:04
